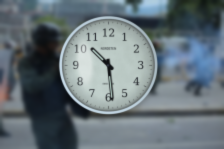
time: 10:29
